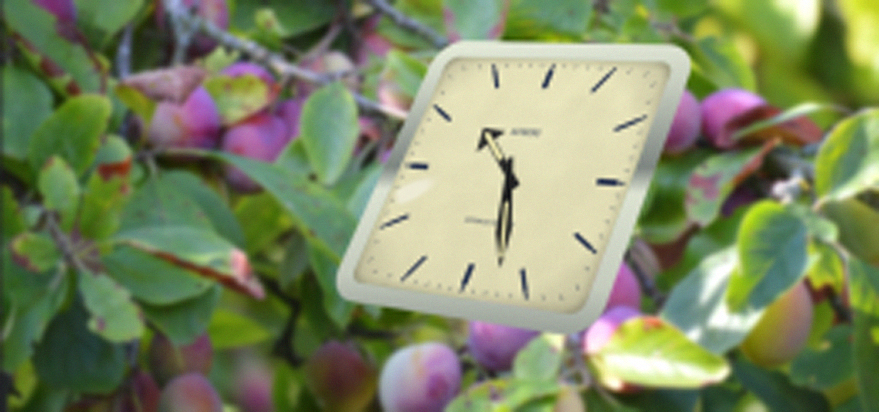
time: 10:27
